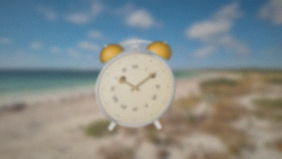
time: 10:09
